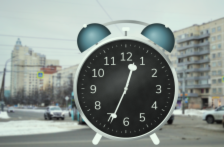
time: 12:34
